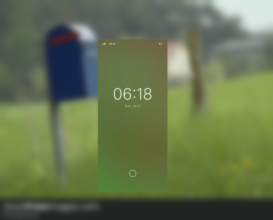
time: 6:18
